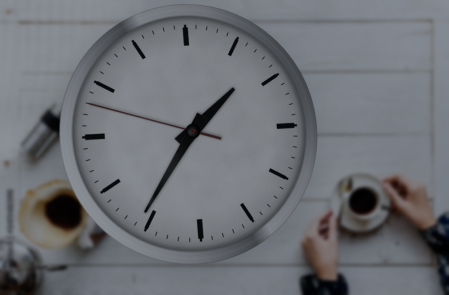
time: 1:35:48
